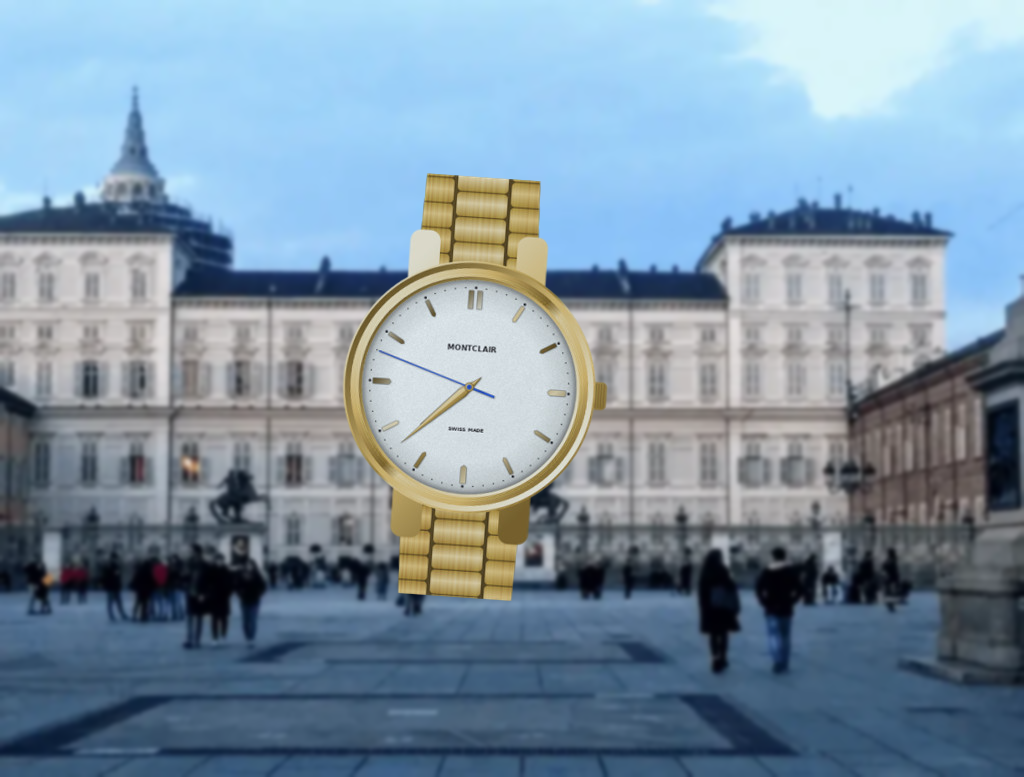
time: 7:37:48
